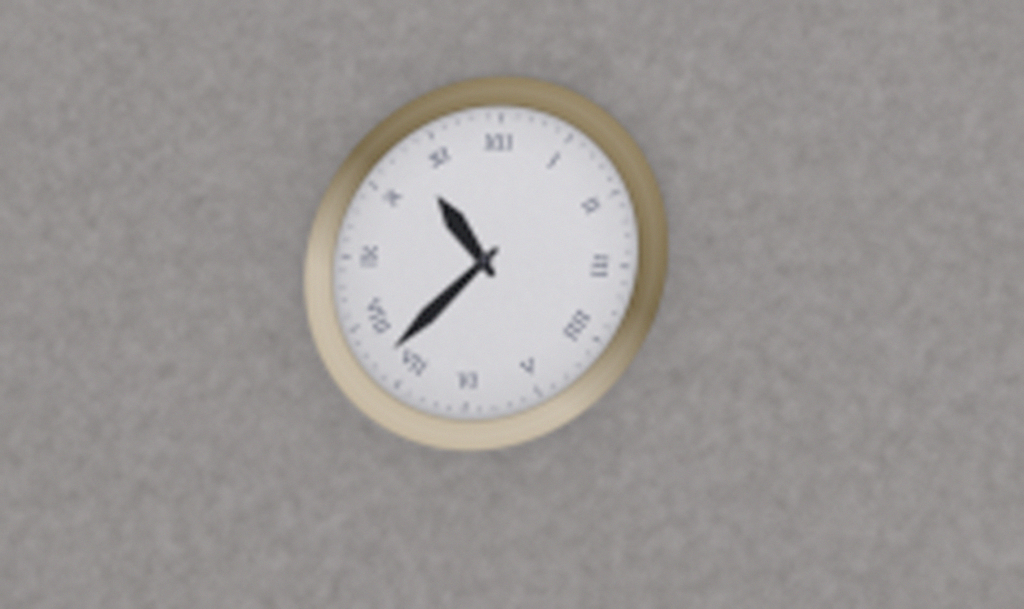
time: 10:37
